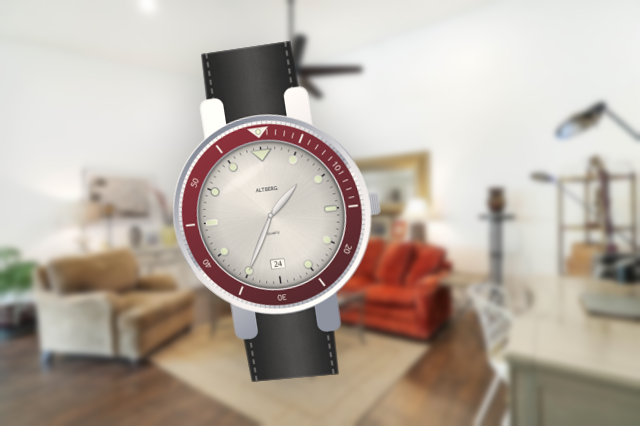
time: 1:35
